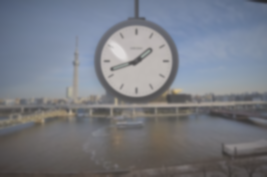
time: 1:42
